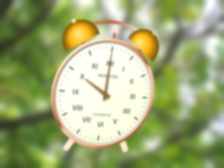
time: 10:00
